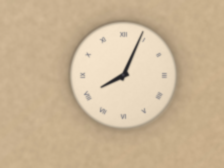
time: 8:04
